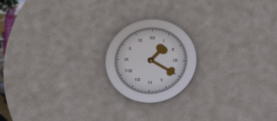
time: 1:20
